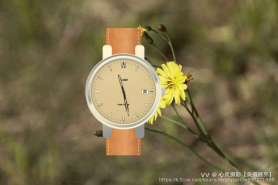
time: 11:28
